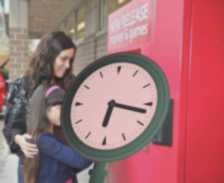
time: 6:17
